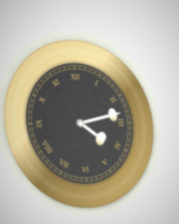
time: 4:13
